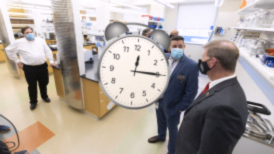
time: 12:15
